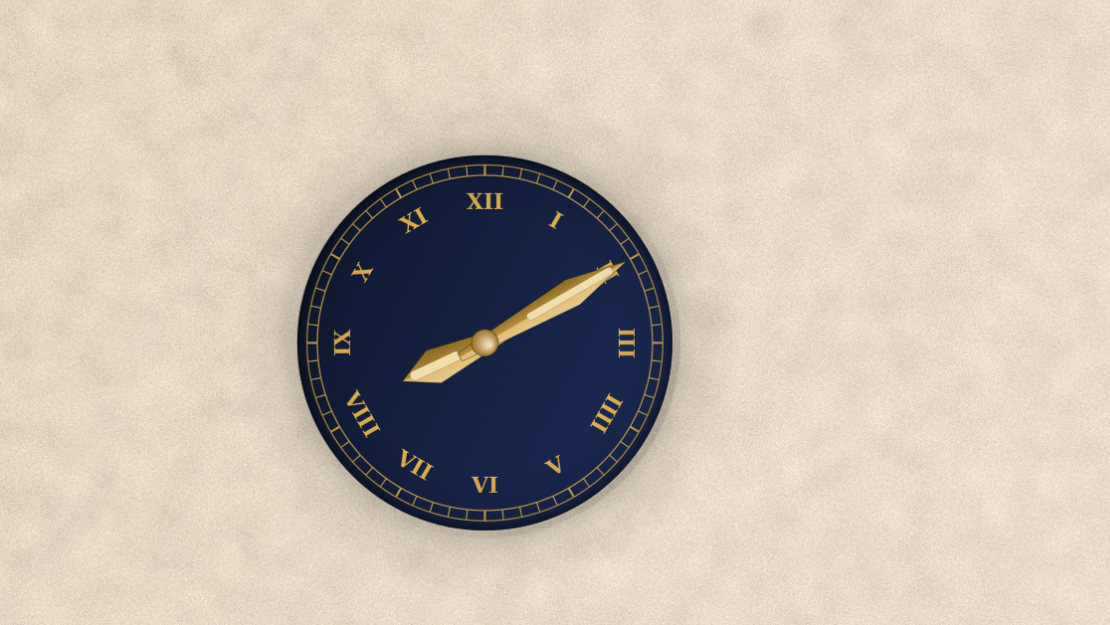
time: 8:10
